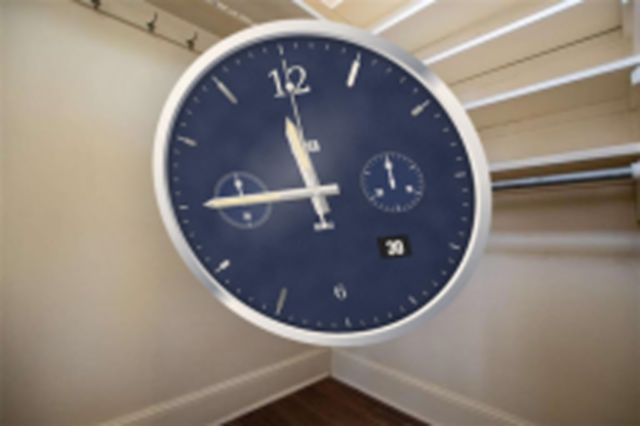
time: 11:45
